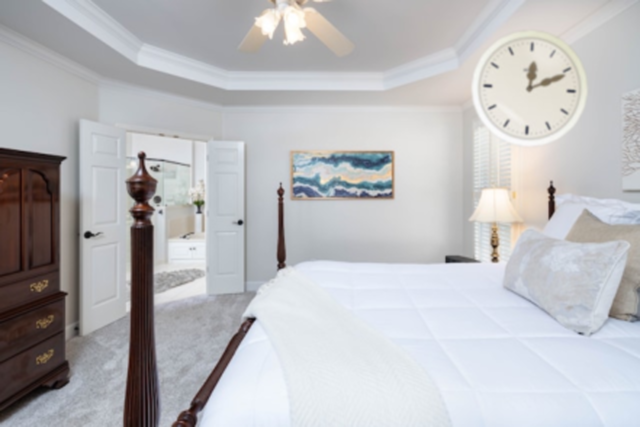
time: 12:11
